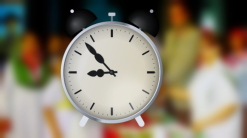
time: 8:53
